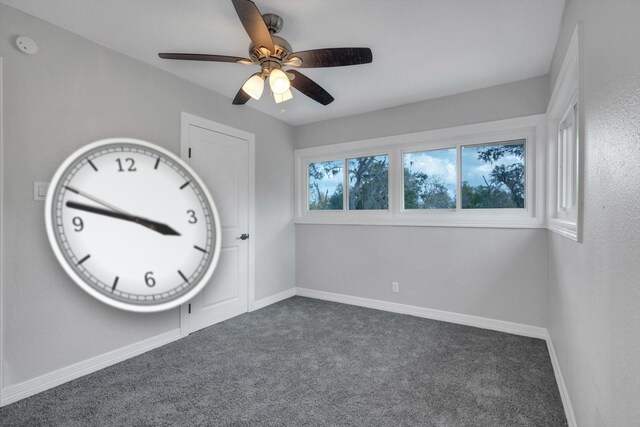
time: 3:47:50
